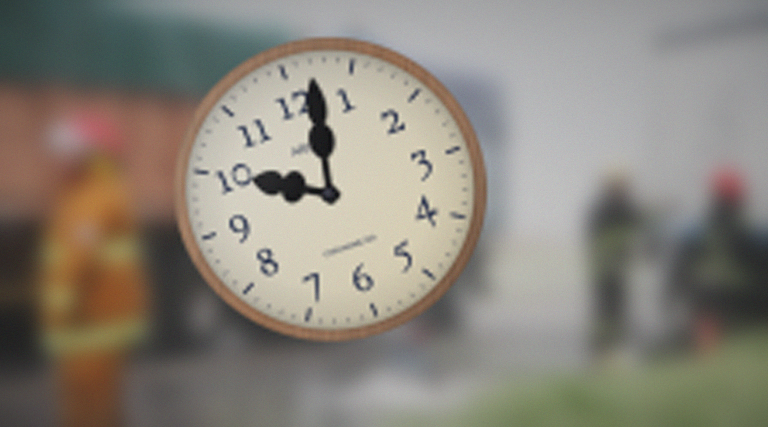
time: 10:02
